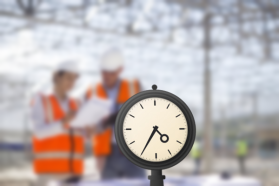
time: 4:35
